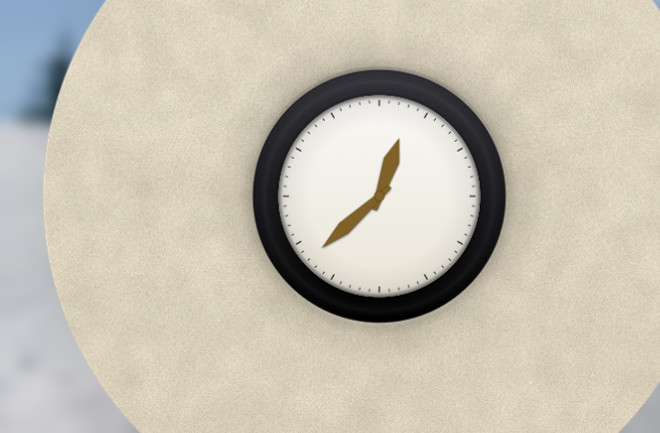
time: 12:38
